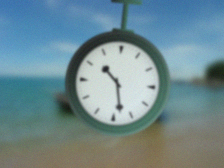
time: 10:28
